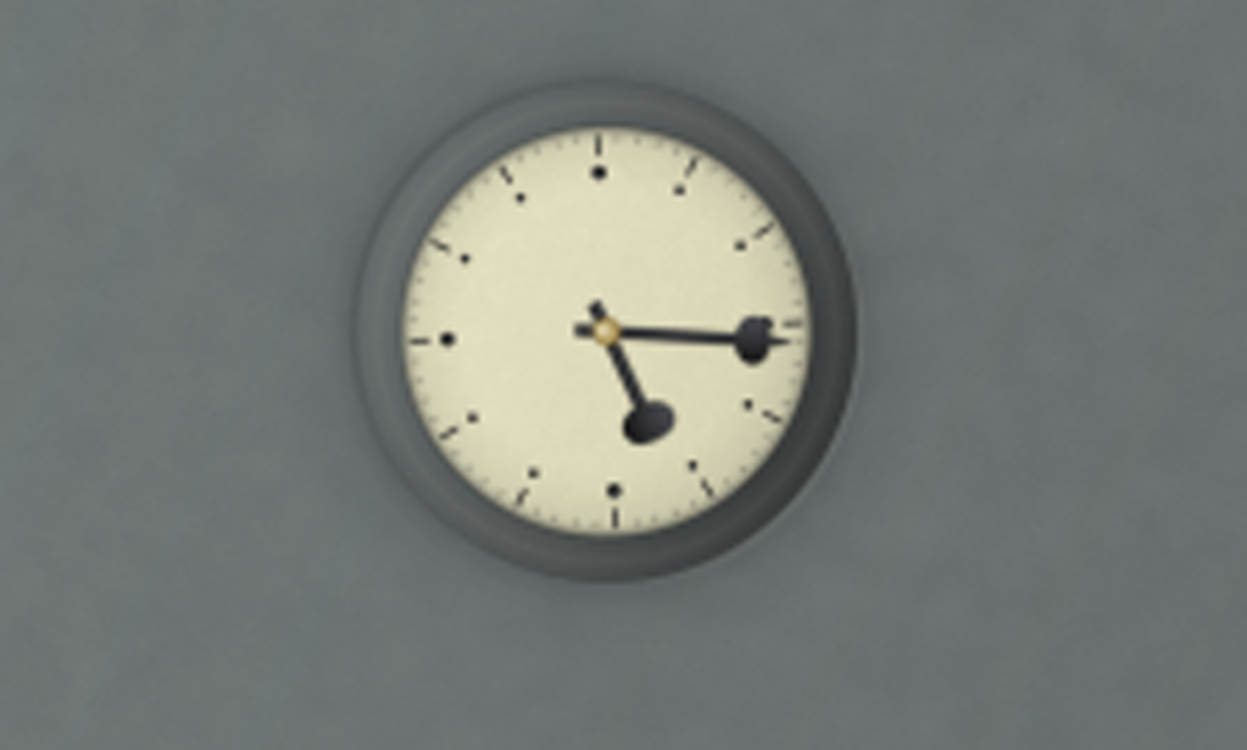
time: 5:16
